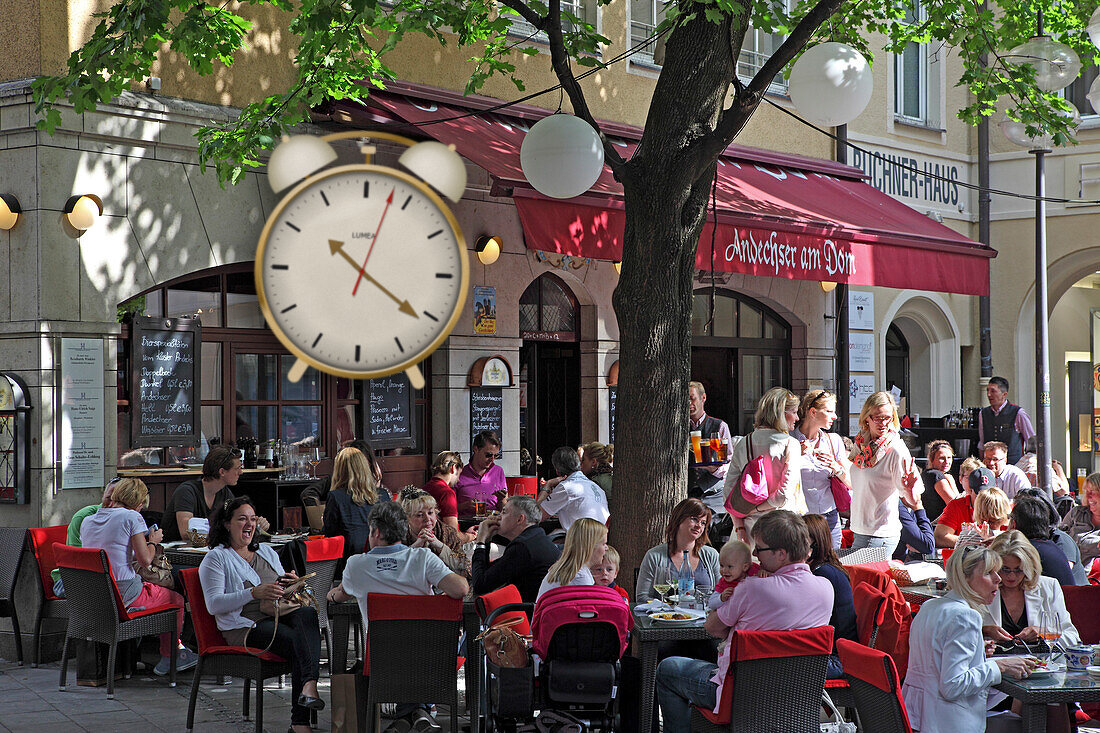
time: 10:21:03
